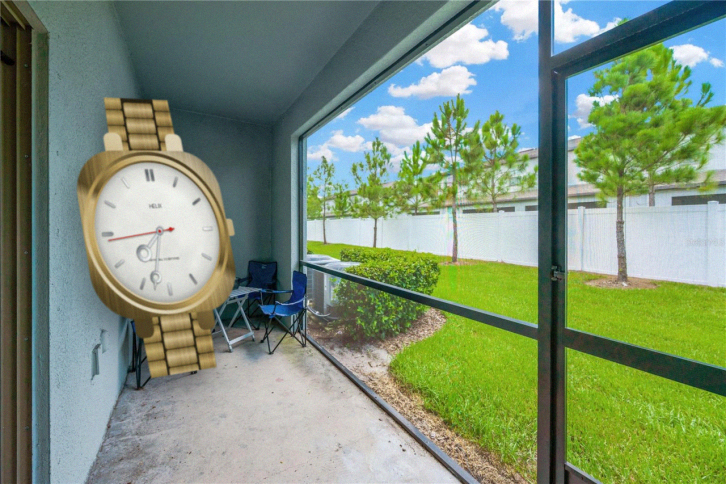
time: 7:32:44
